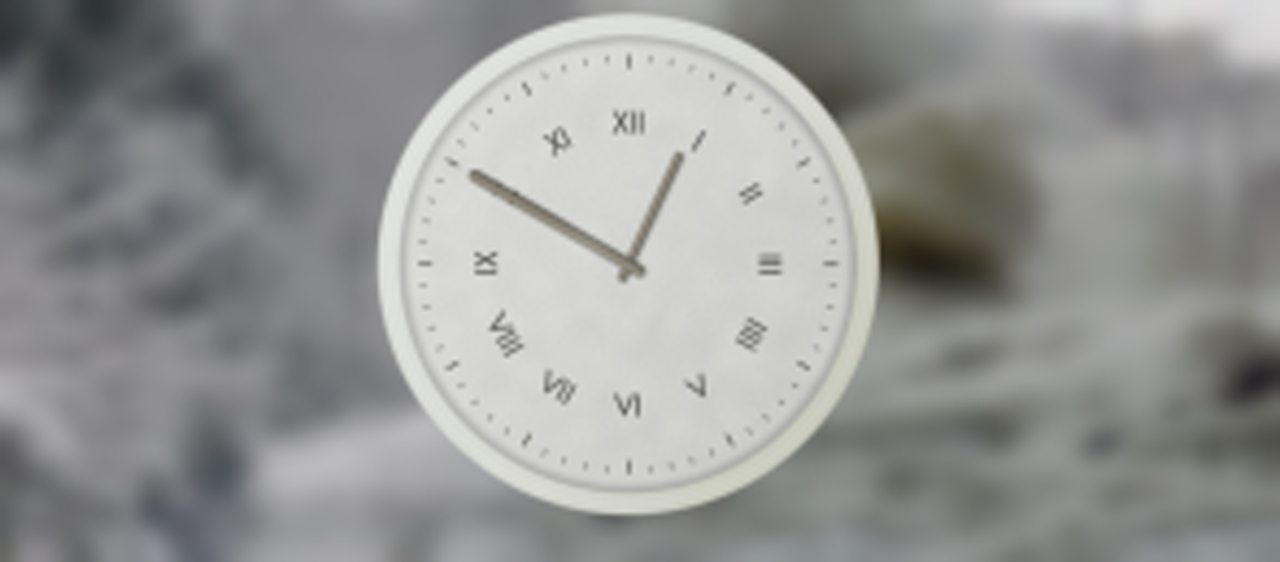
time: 12:50
